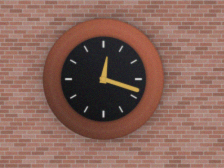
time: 12:18
